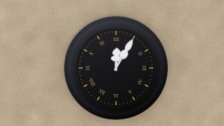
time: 12:05
